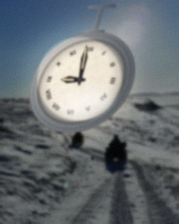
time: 8:59
